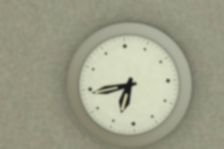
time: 6:44
